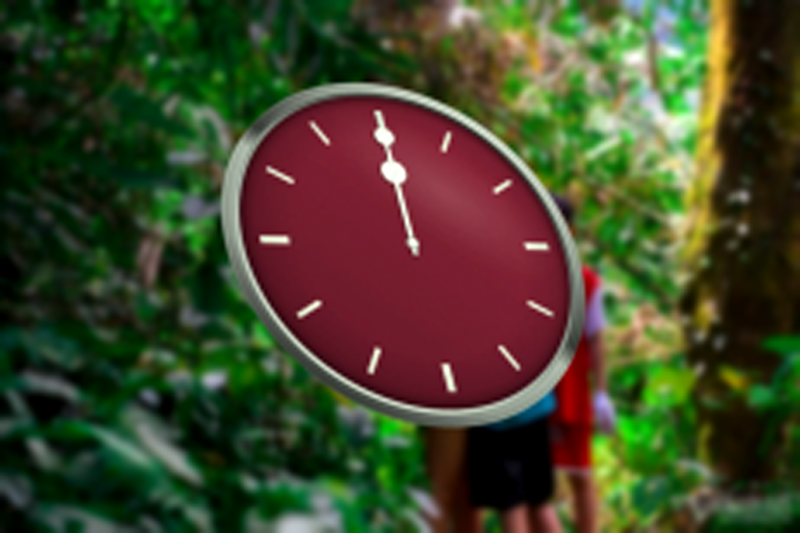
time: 12:00
